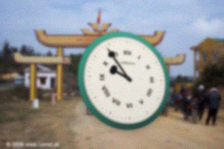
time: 9:54
